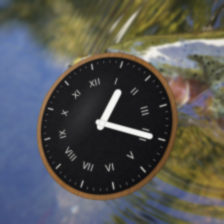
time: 1:20
